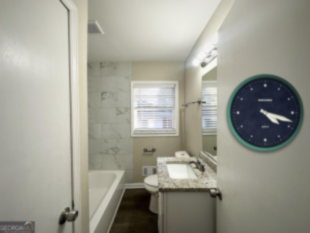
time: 4:18
